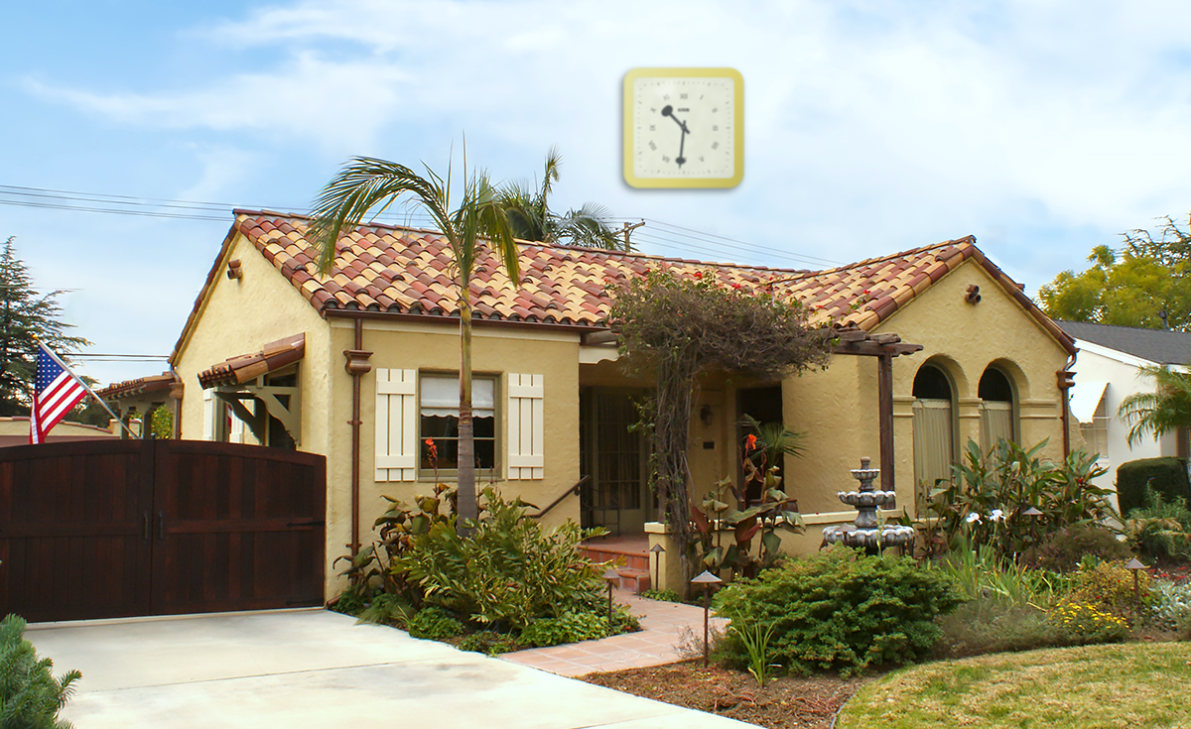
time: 10:31
